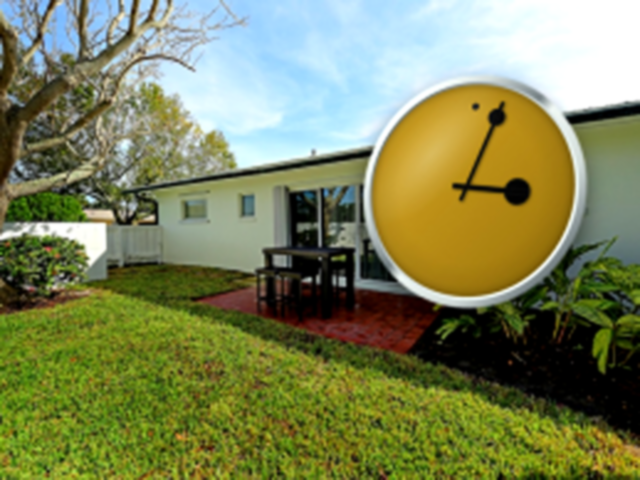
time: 3:03
